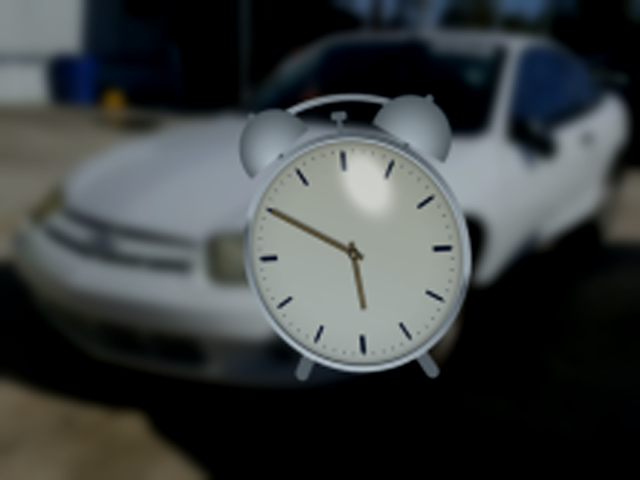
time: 5:50
